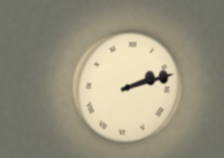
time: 2:12
